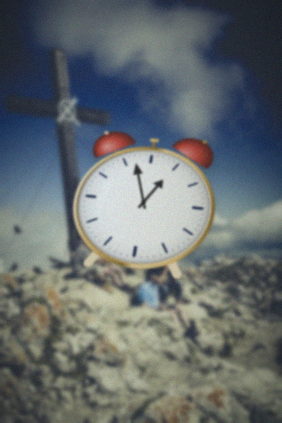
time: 12:57
